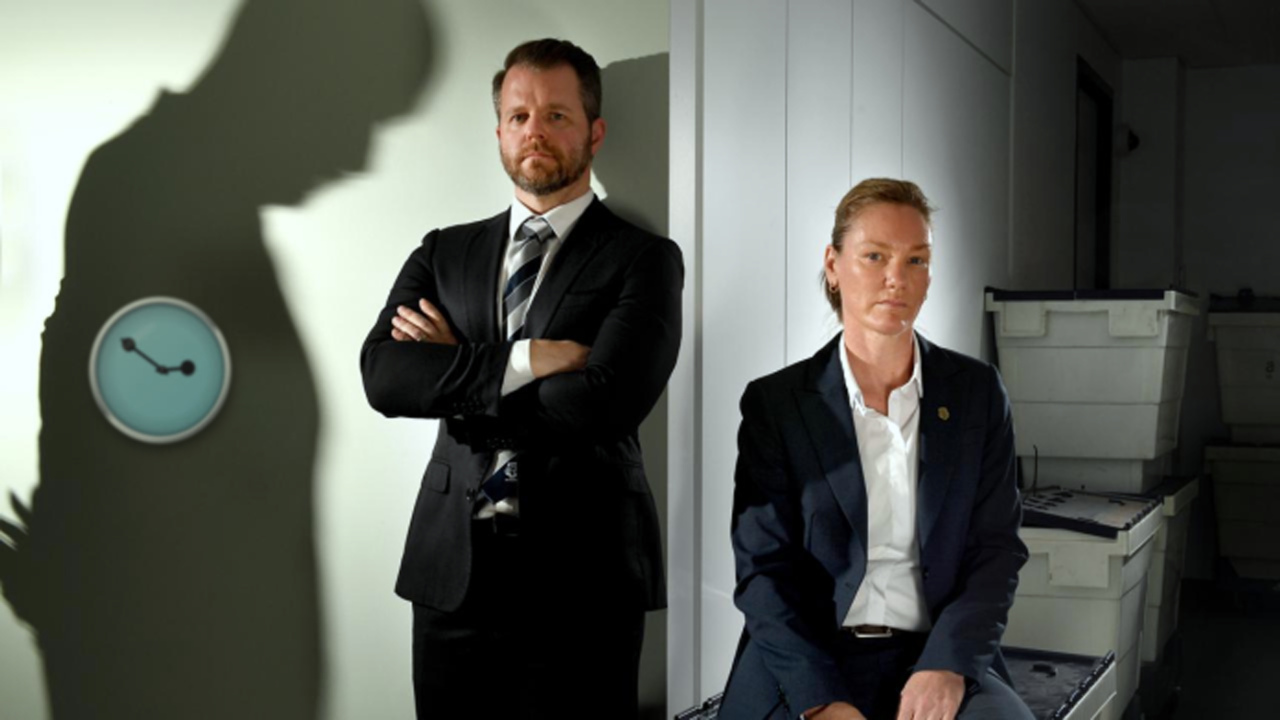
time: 2:51
